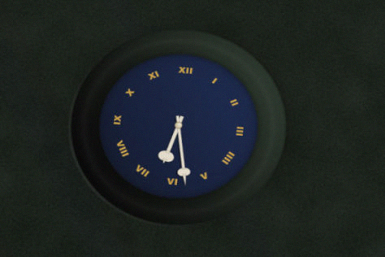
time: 6:28
